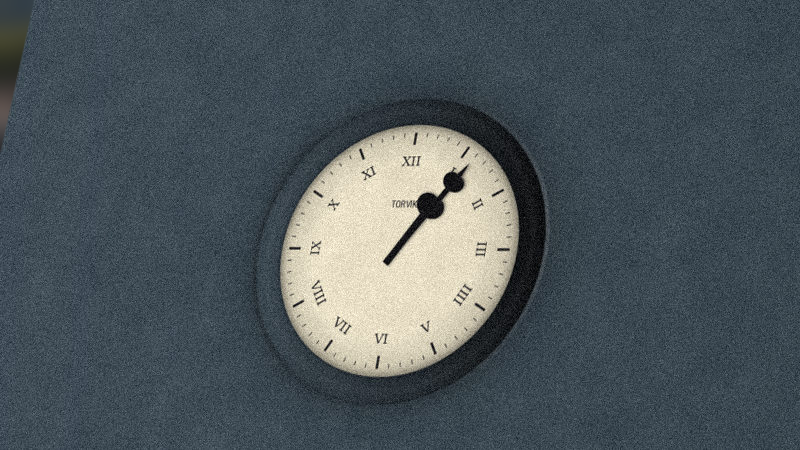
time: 1:06
